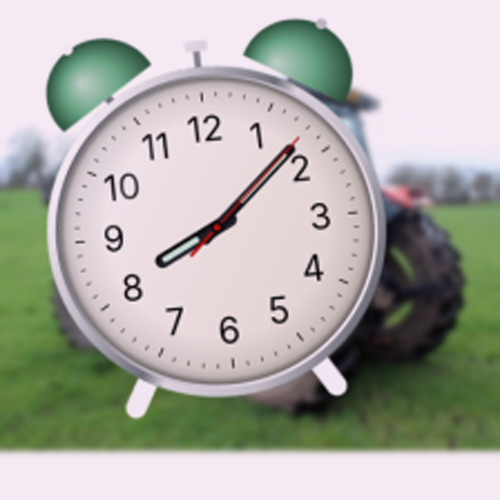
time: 8:08:08
